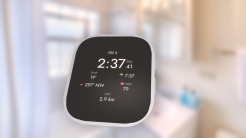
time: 2:37
